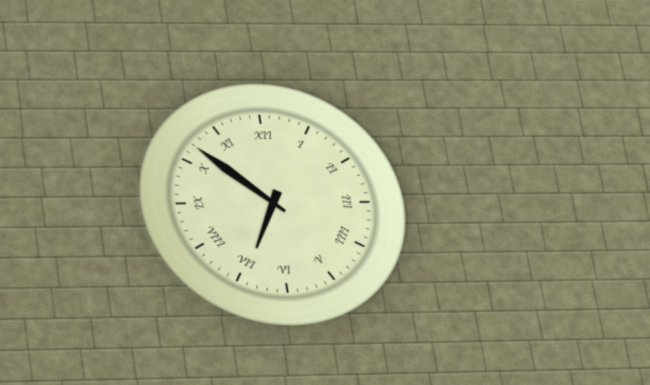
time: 6:52
